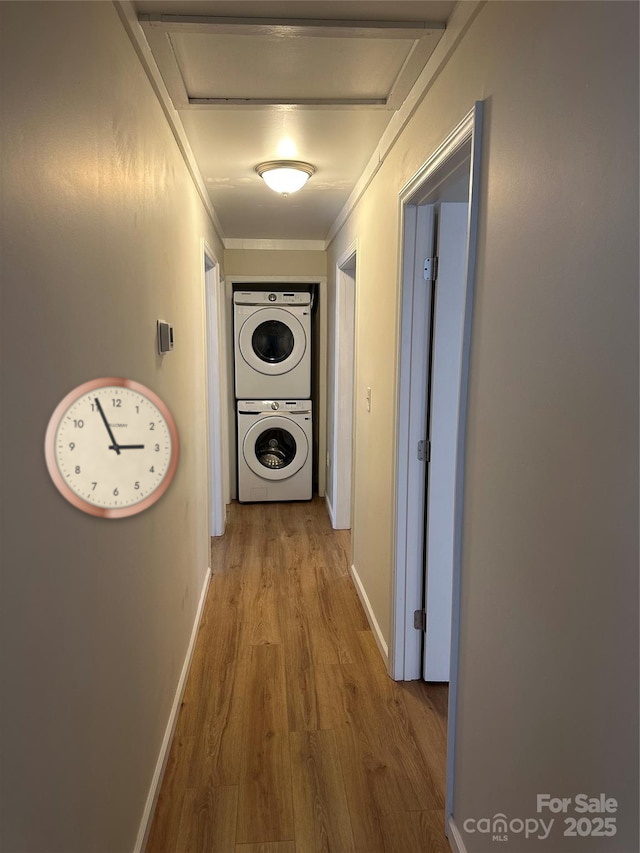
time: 2:56
